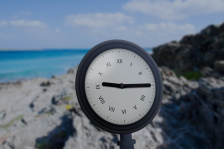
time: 9:15
